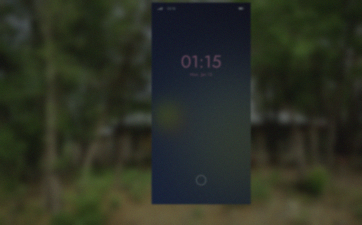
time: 1:15
